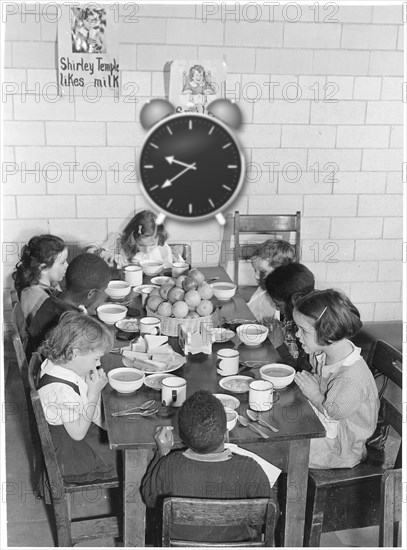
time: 9:39
